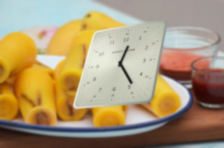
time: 12:24
